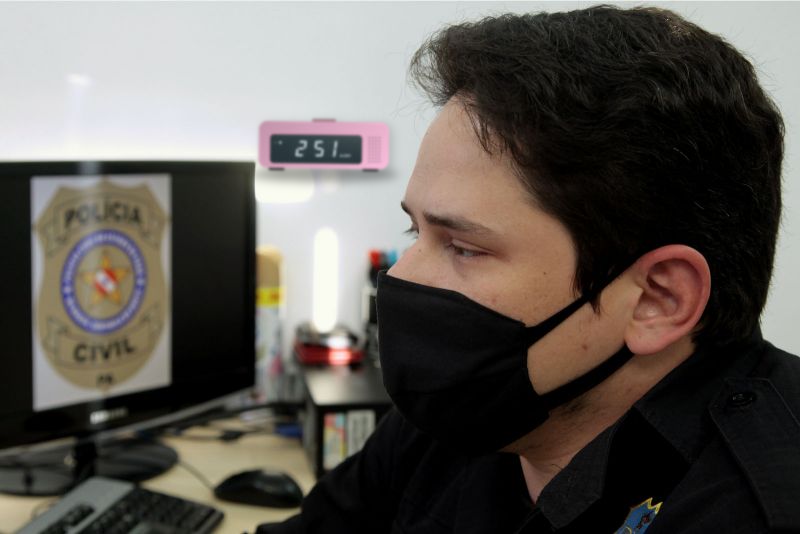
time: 2:51
